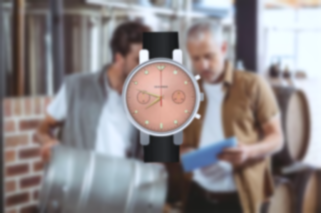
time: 7:48
